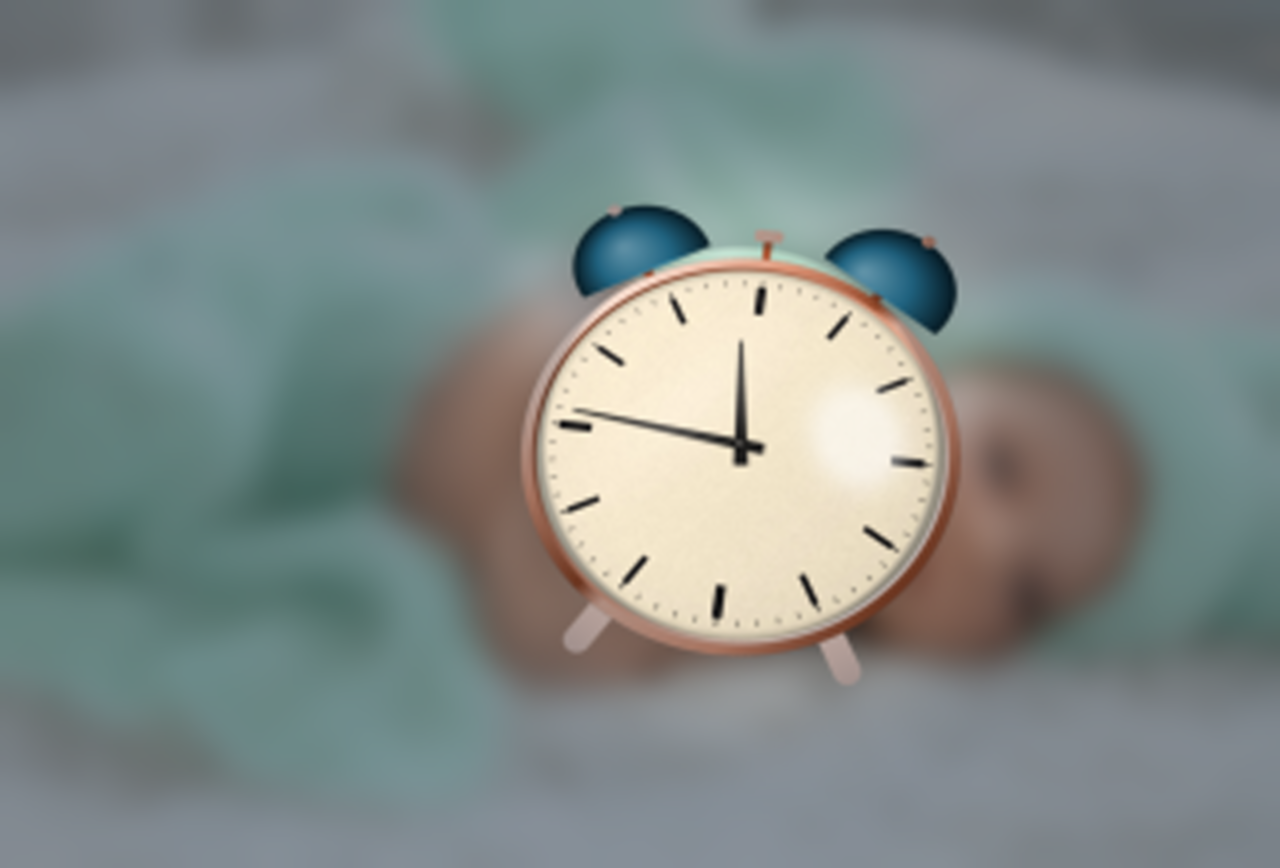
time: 11:46
